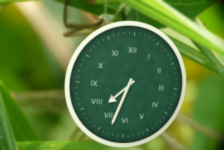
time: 7:33
